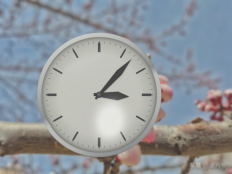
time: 3:07
